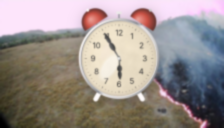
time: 5:55
